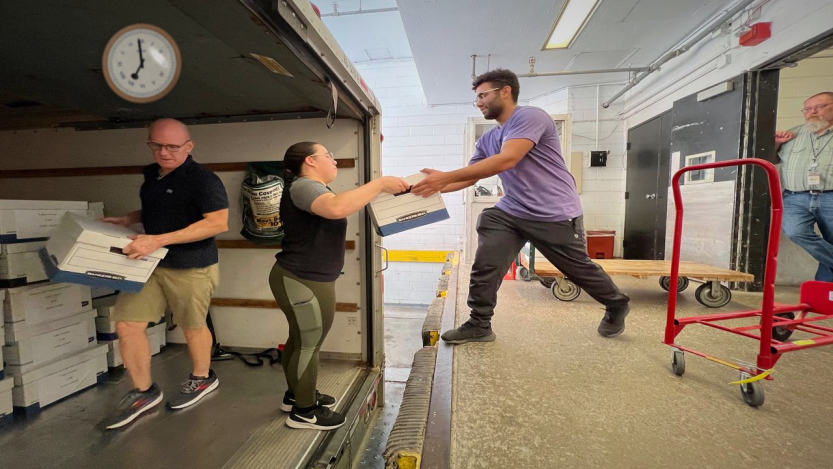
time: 6:59
